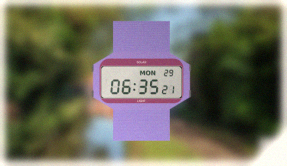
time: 6:35:21
